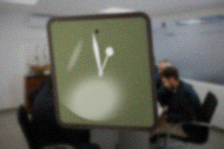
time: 12:59
